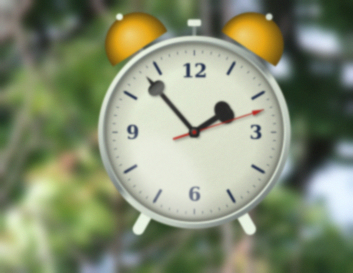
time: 1:53:12
